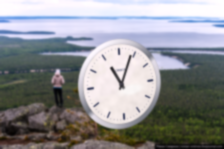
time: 11:04
